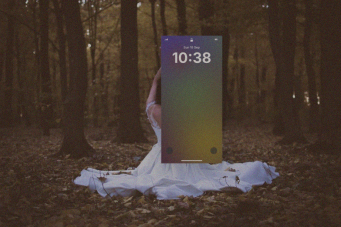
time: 10:38
